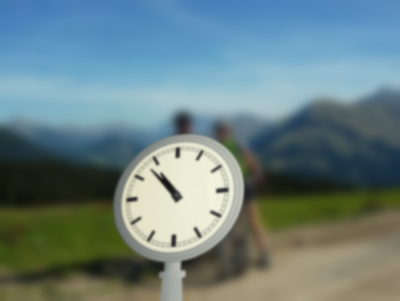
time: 10:53
